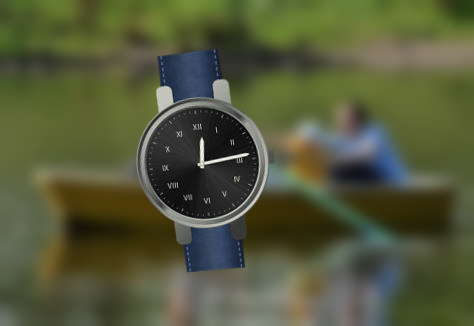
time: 12:14
